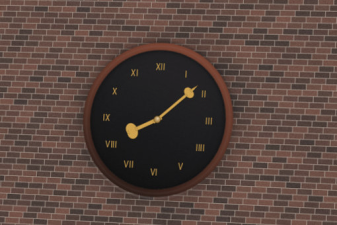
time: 8:08
